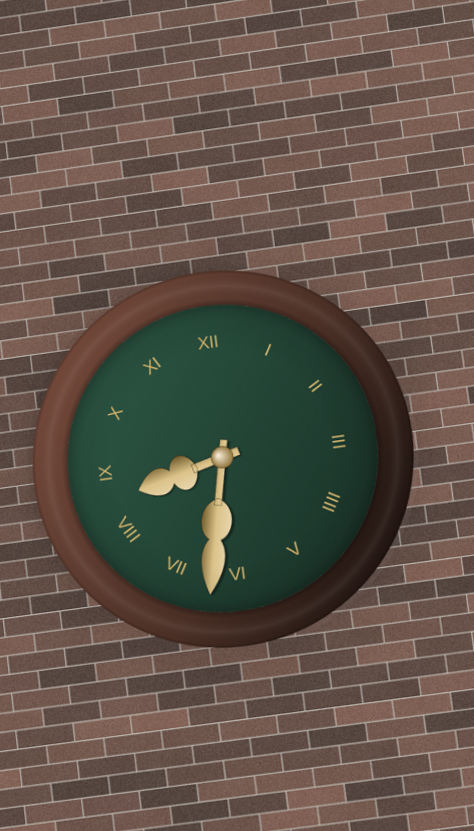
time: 8:32
